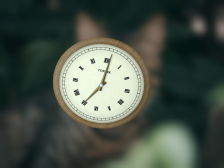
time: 7:01
